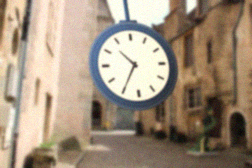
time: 10:35
